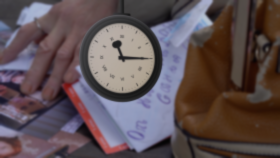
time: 11:15
